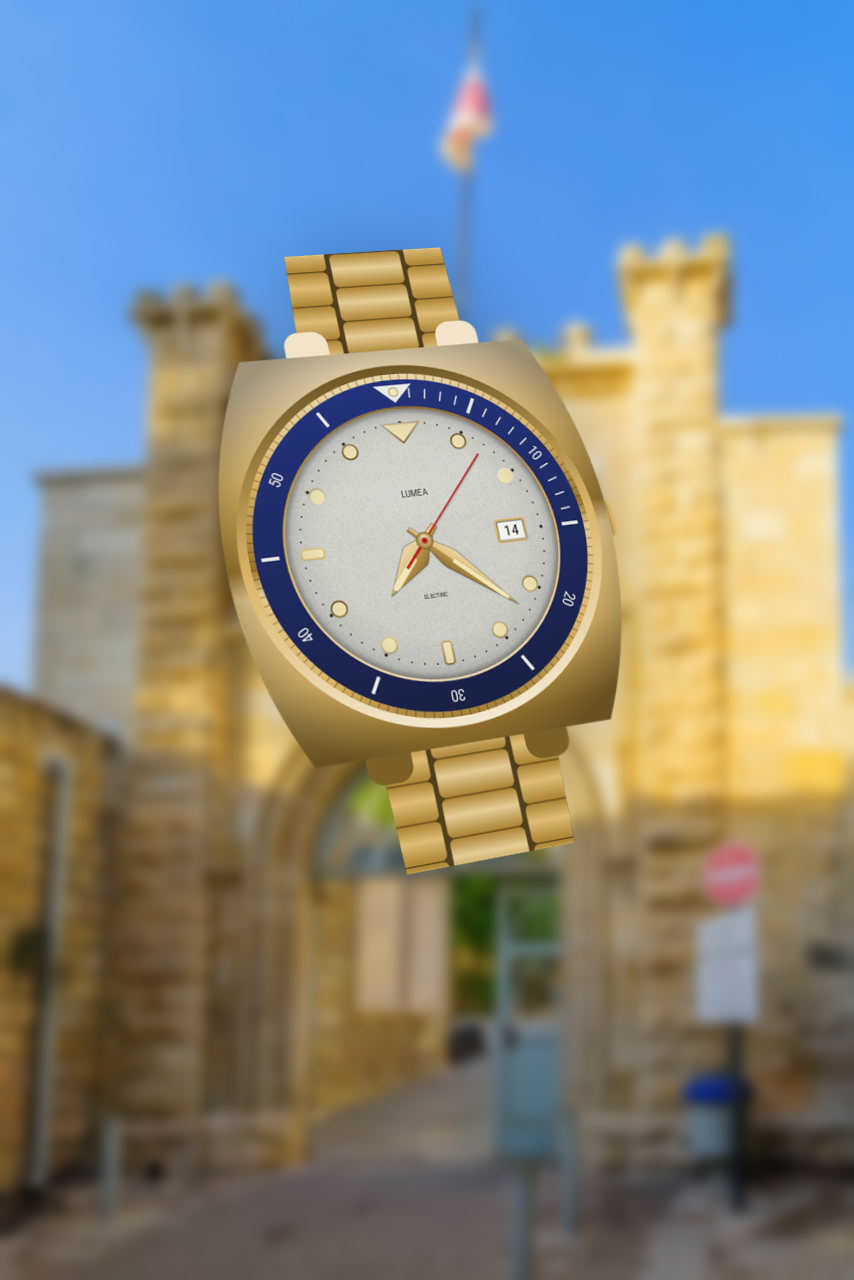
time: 7:22:07
